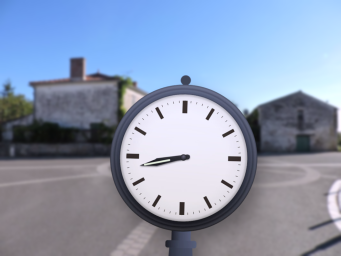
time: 8:43
